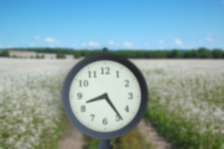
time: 8:24
